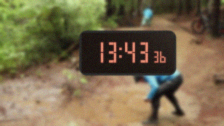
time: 13:43:36
